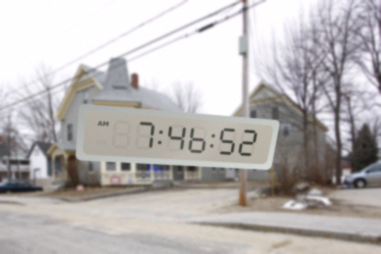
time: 7:46:52
